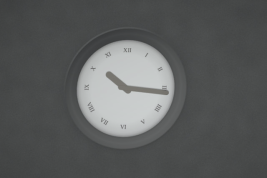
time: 10:16
